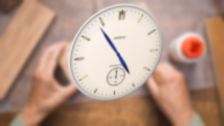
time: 4:54
